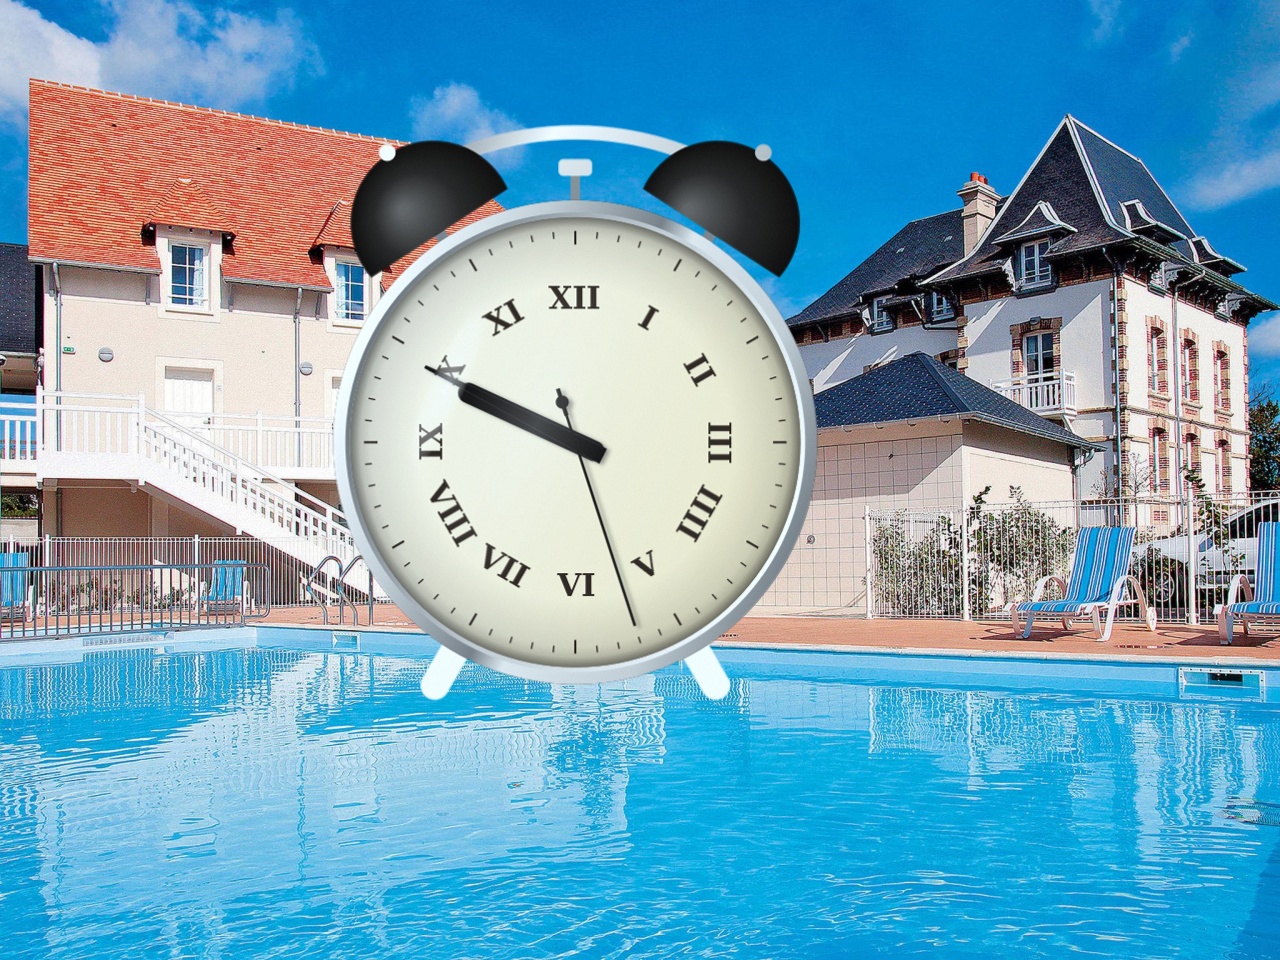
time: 9:49:27
